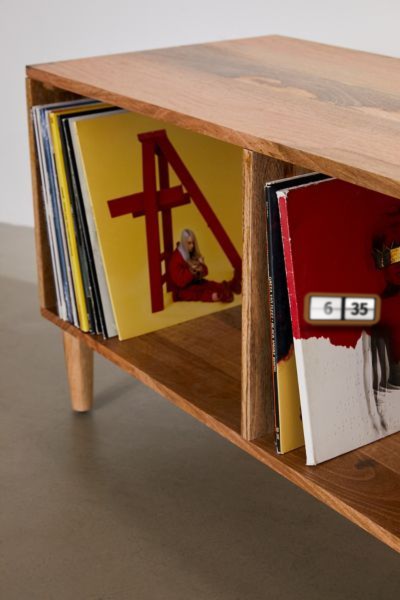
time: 6:35
